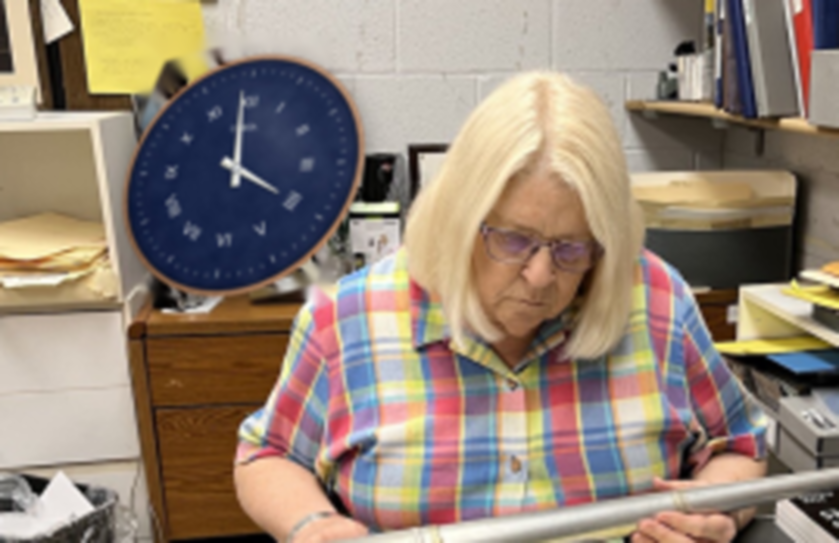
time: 3:59
